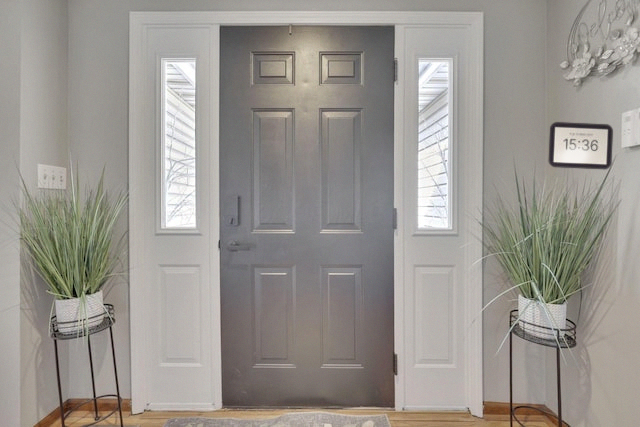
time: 15:36
